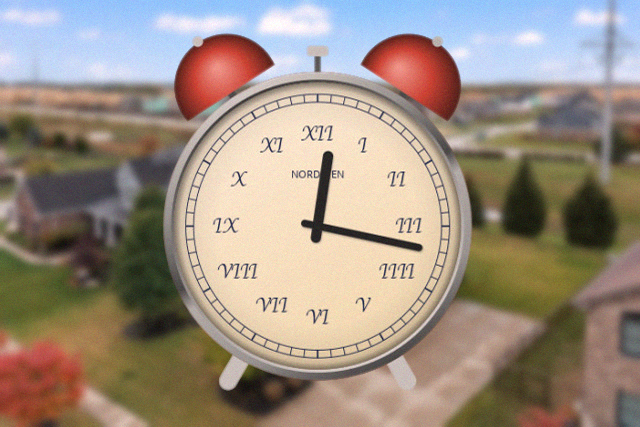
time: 12:17
